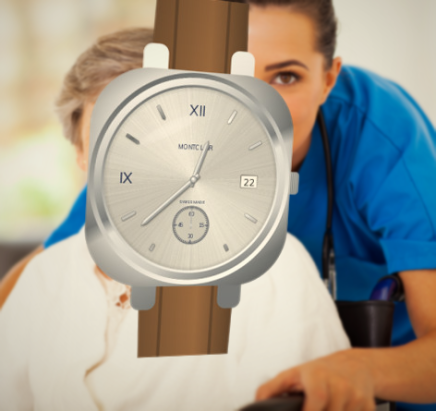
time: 12:38
